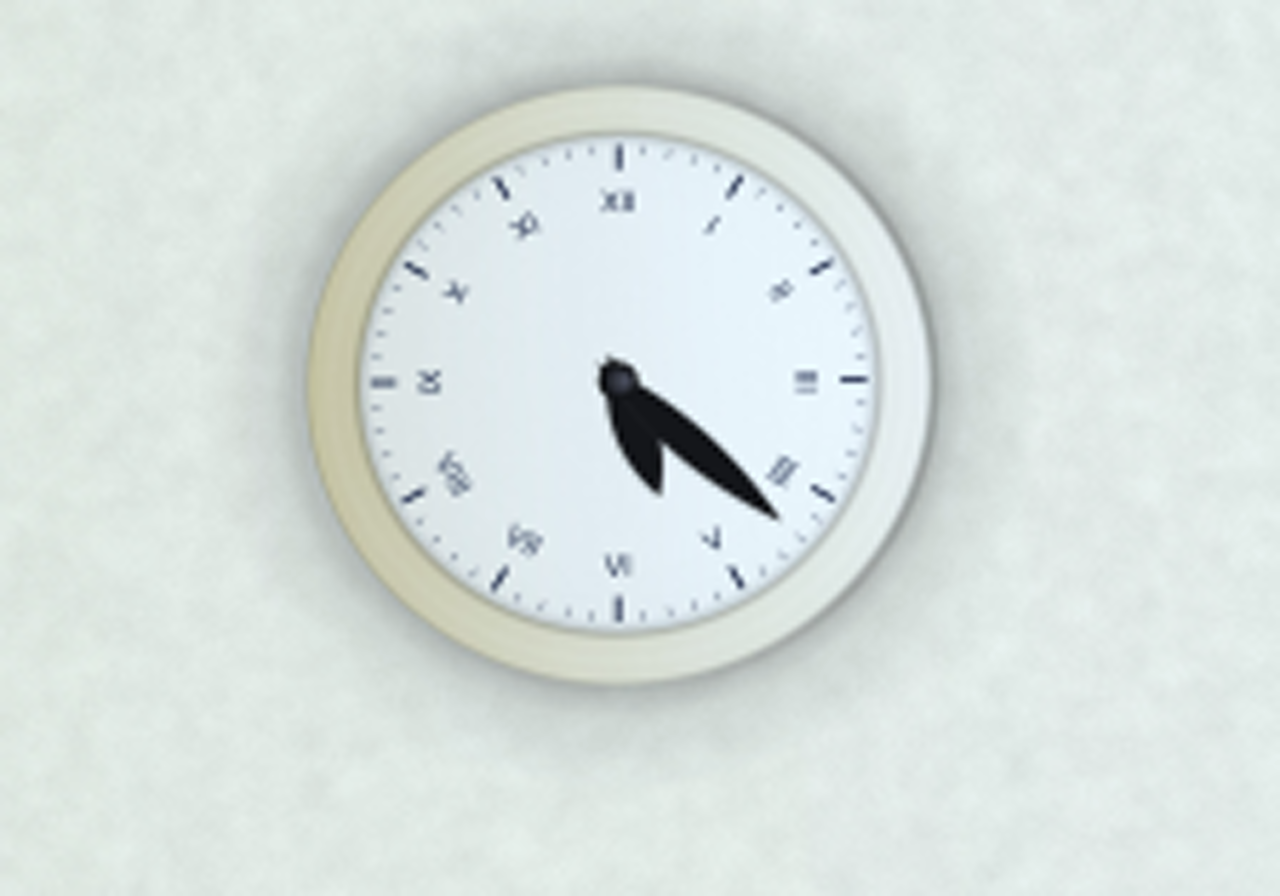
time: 5:22
